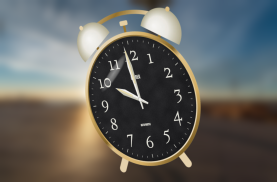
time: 9:59
